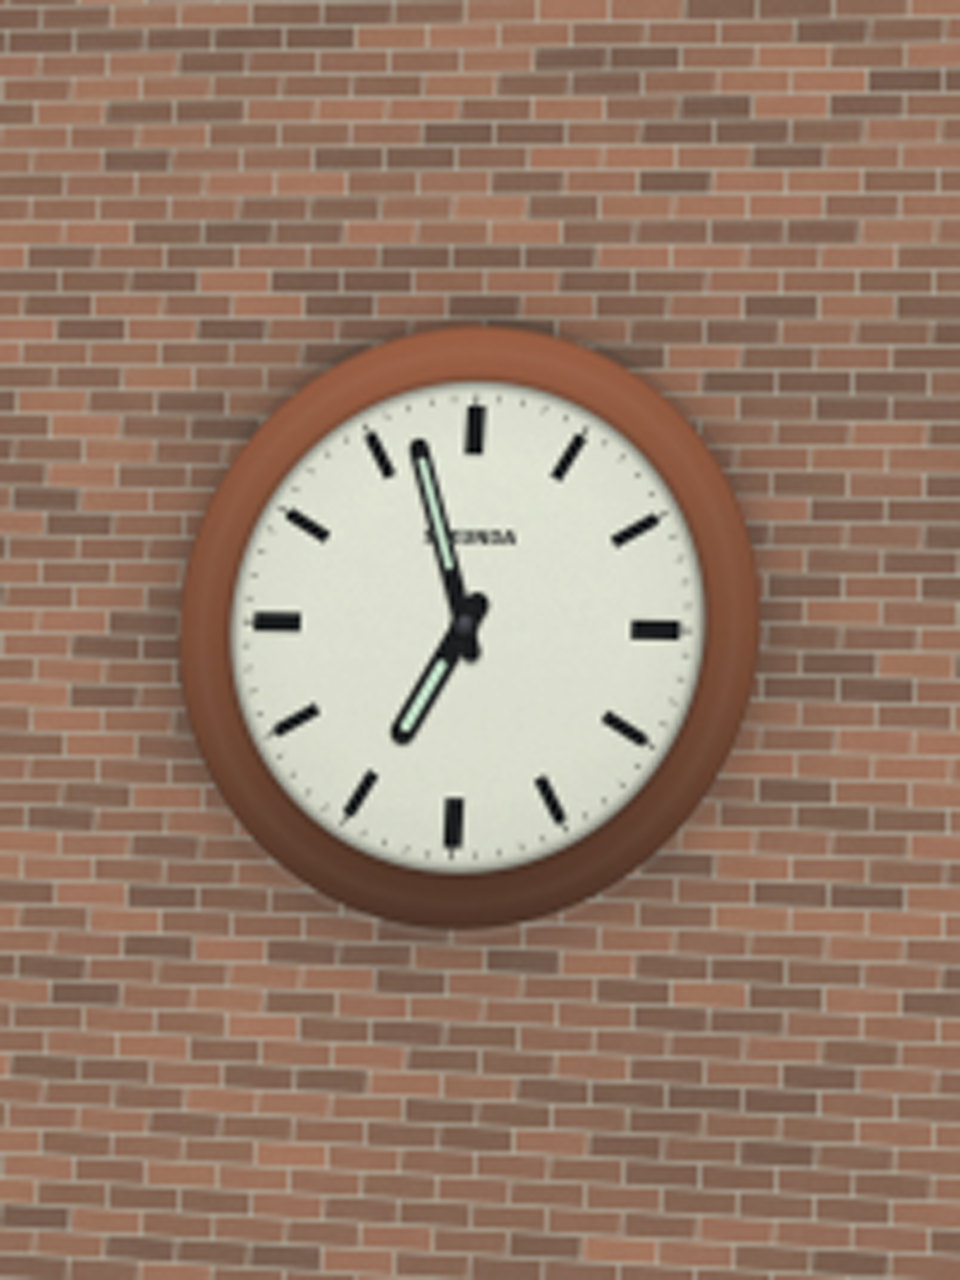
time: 6:57
